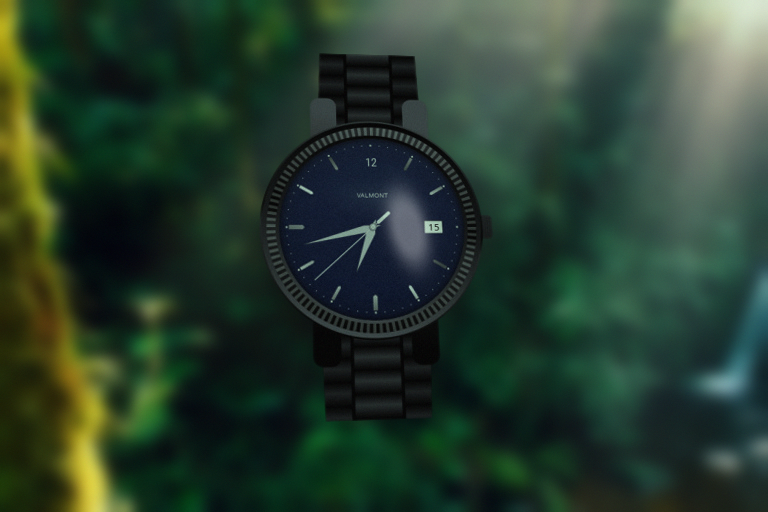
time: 6:42:38
